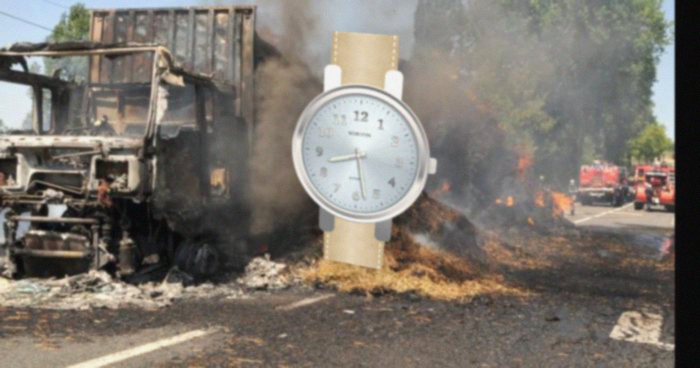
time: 8:28
